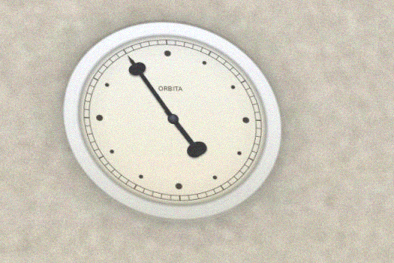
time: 4:55
